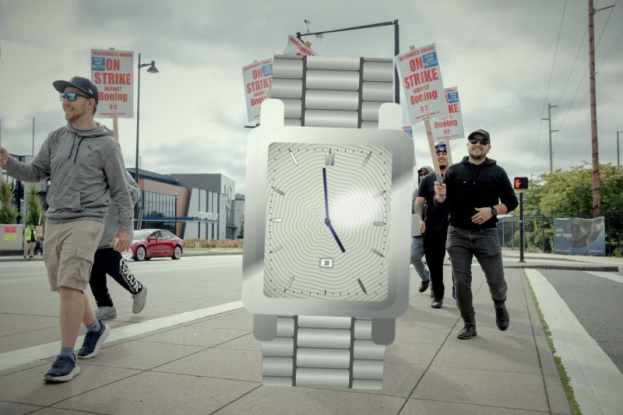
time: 4:59
